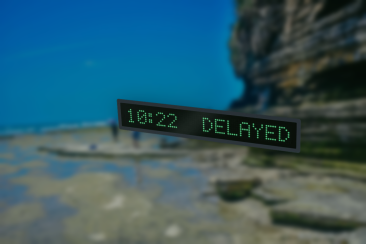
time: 10:22
